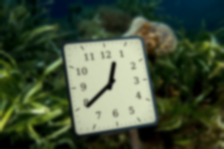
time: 12:39
